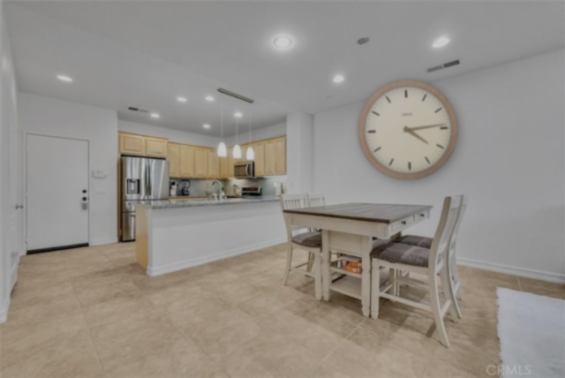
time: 4:14
